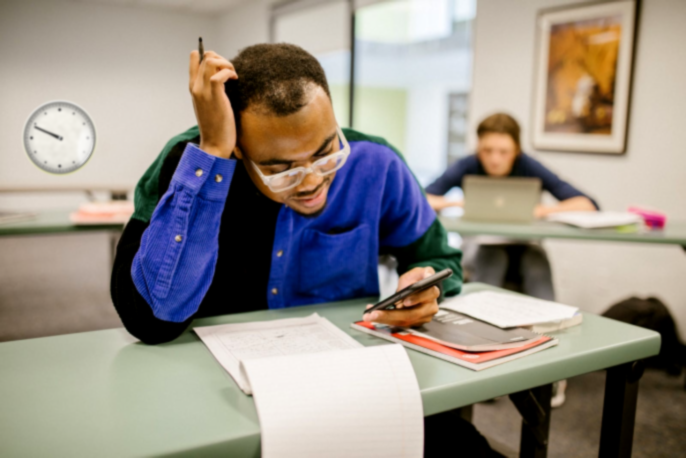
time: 9:49
